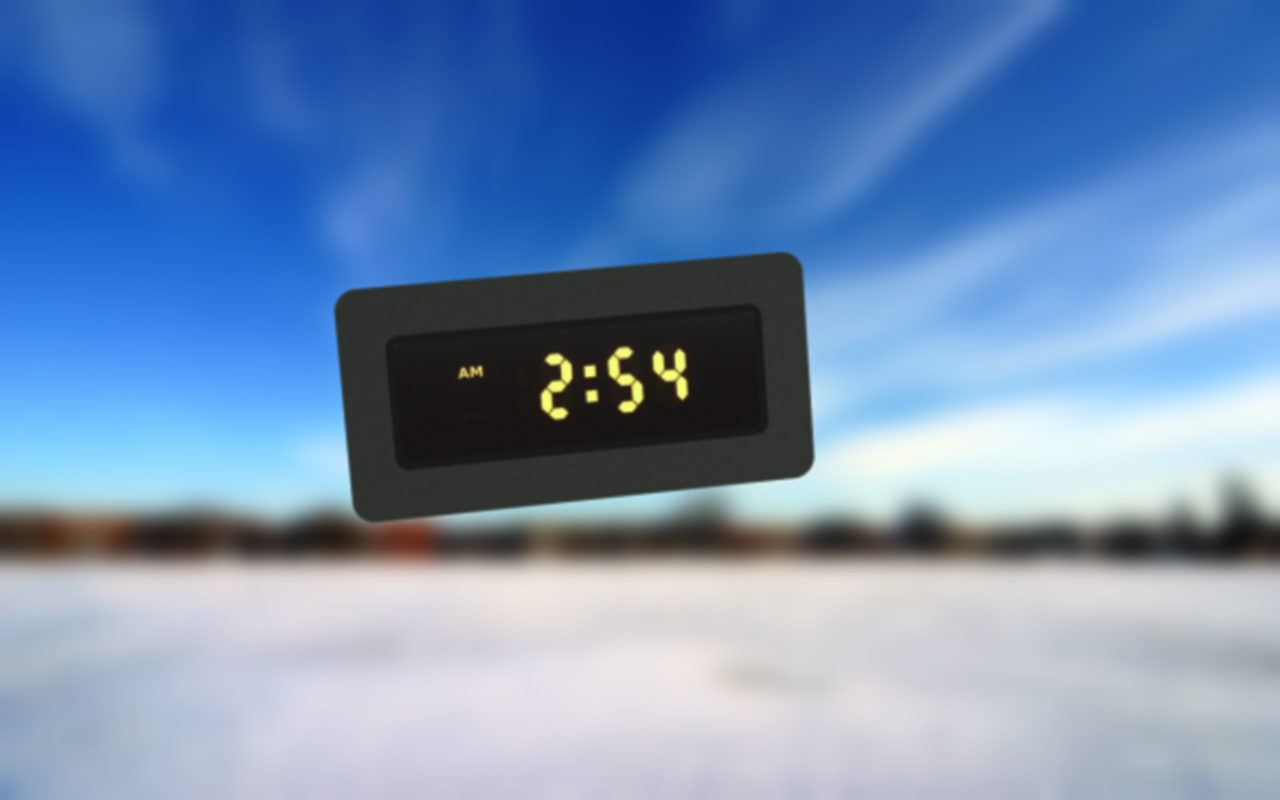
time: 2:54
